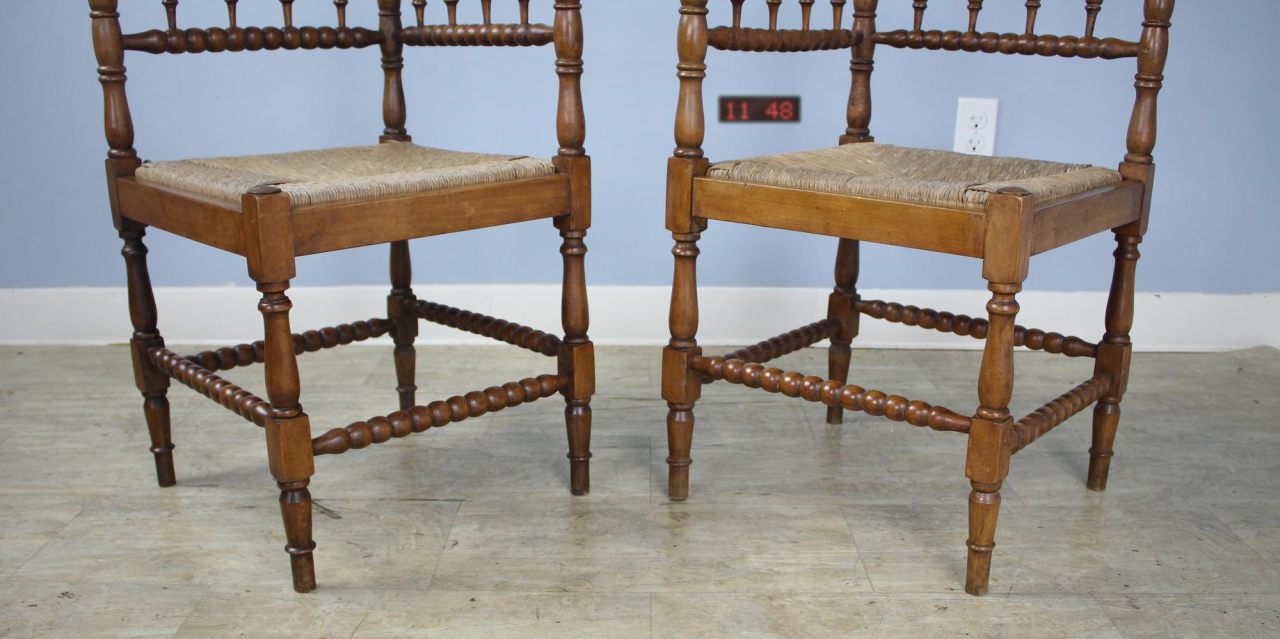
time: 11:48
